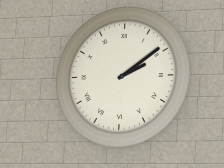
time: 2:09
